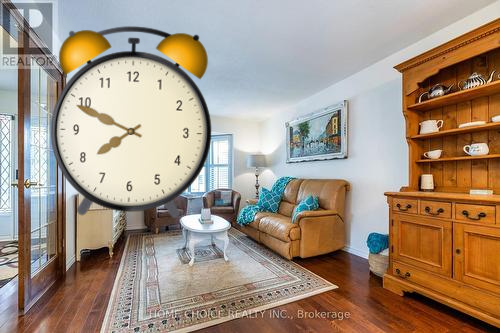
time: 7:49
